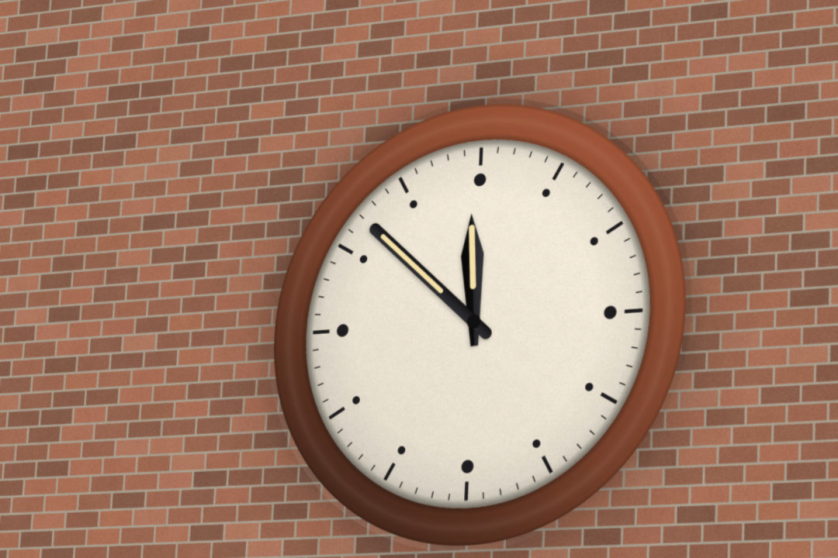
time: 11:52
